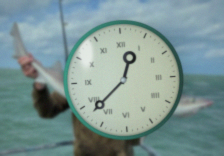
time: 12:38
